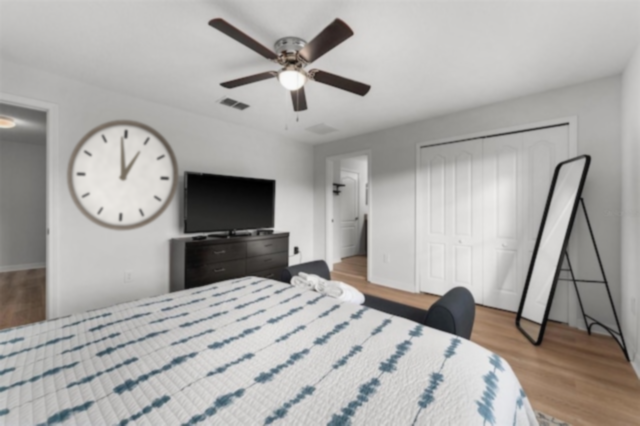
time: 12:59
